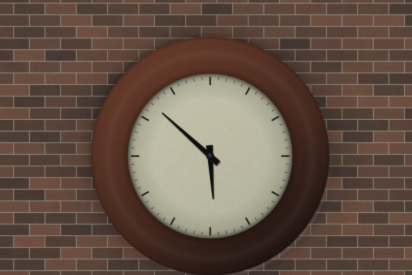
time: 5:52
